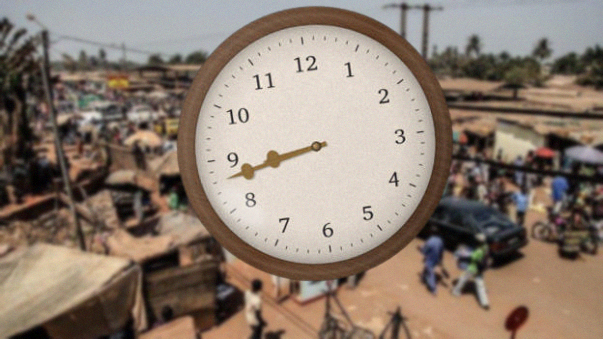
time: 8:43
